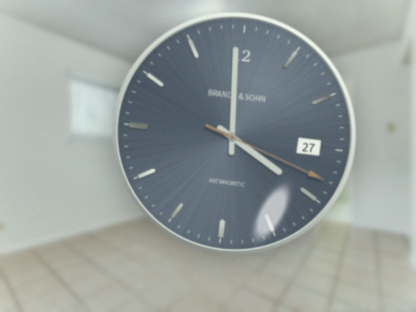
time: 3:59:18
